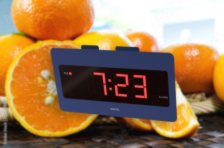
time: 7:23
